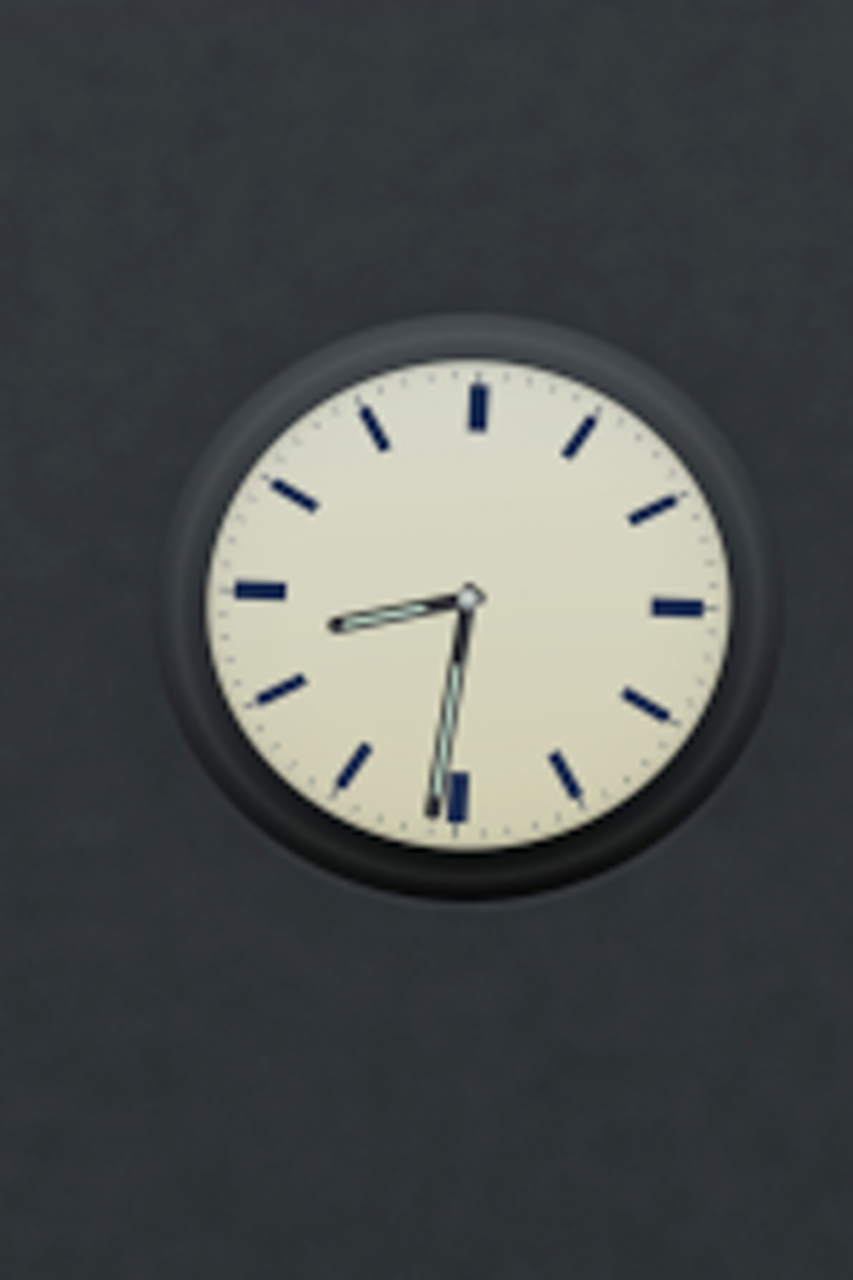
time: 8:31
